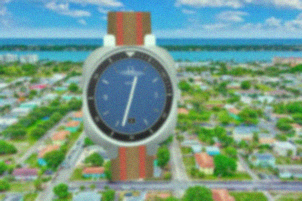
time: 12:33
